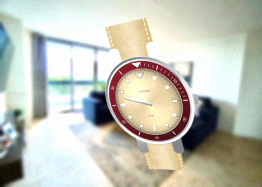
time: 9:48
